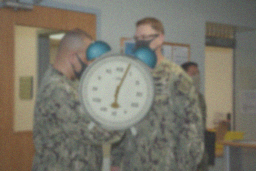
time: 6:03
